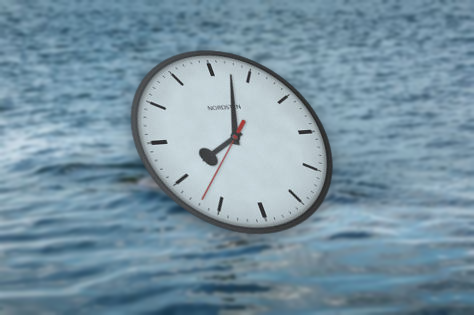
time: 8:02:37
